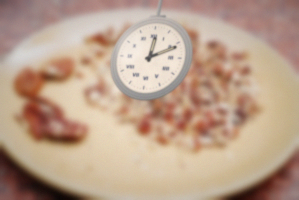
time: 12:11
